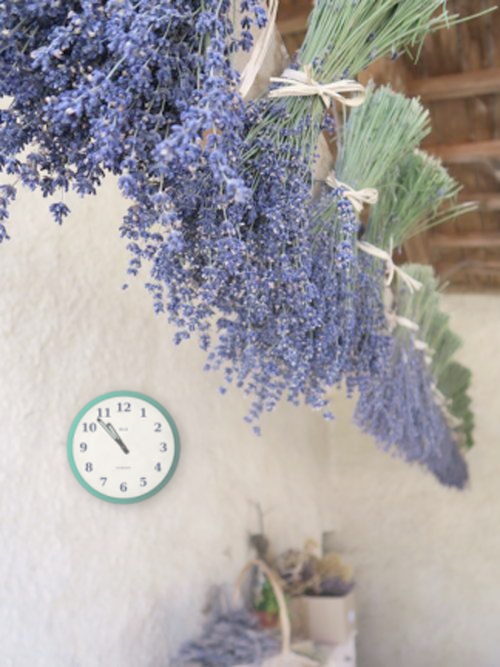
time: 10:53
